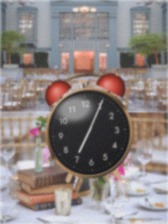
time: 7:05
